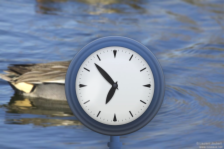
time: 6:53
